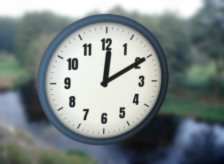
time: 12:10
